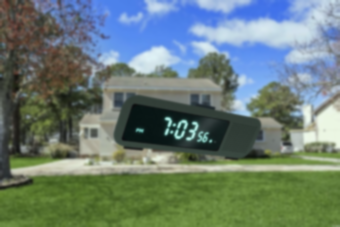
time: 7:03
